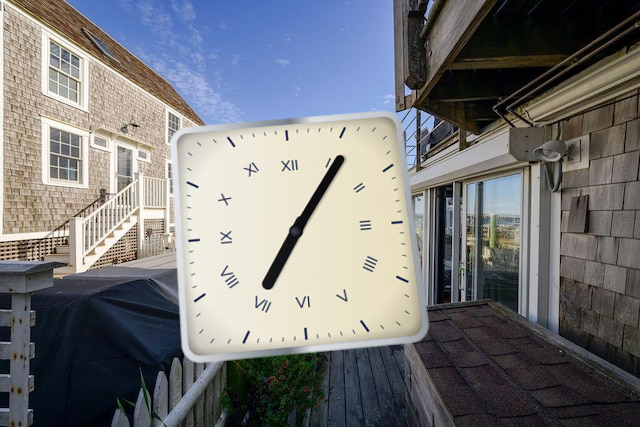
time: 7:06
